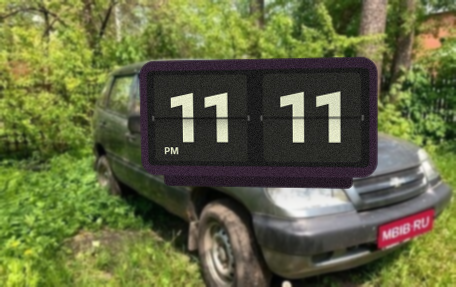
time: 11:11
